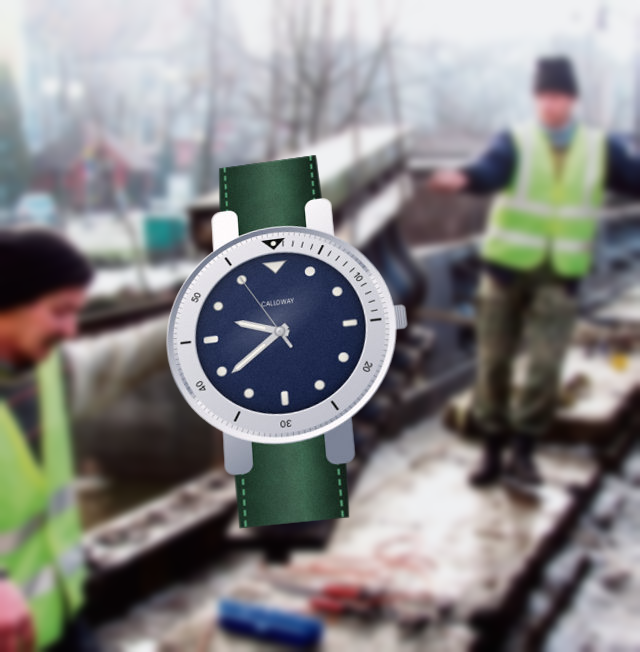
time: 9:38:55
